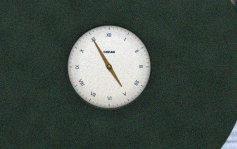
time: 4:55
